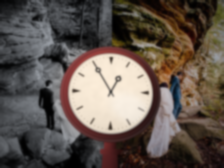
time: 12:55
